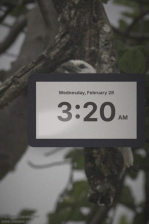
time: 3:20
